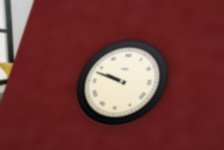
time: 9:48
